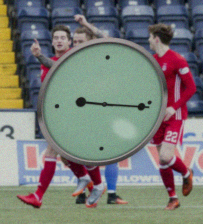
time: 9:16
